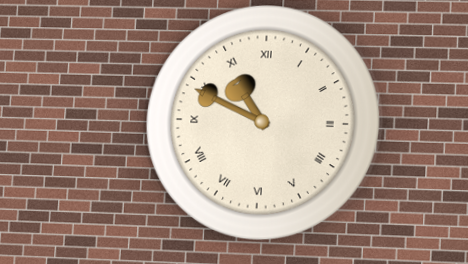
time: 10:49
